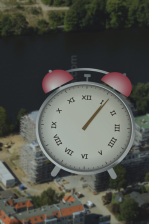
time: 1:06
